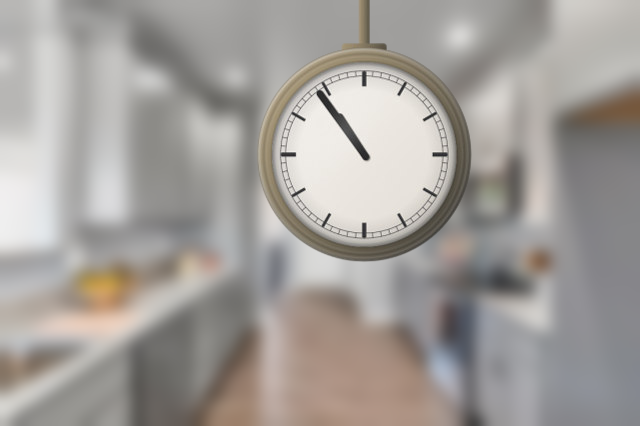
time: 10:54
